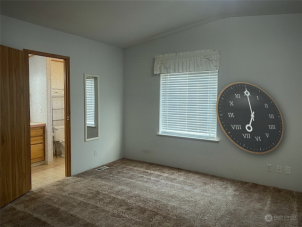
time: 7:00
